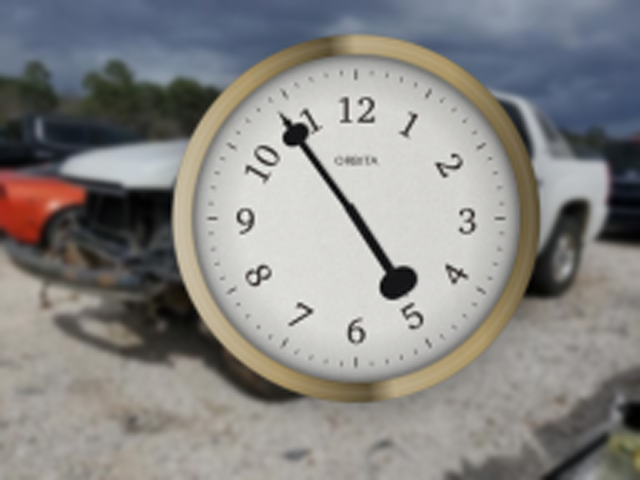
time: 4:54
